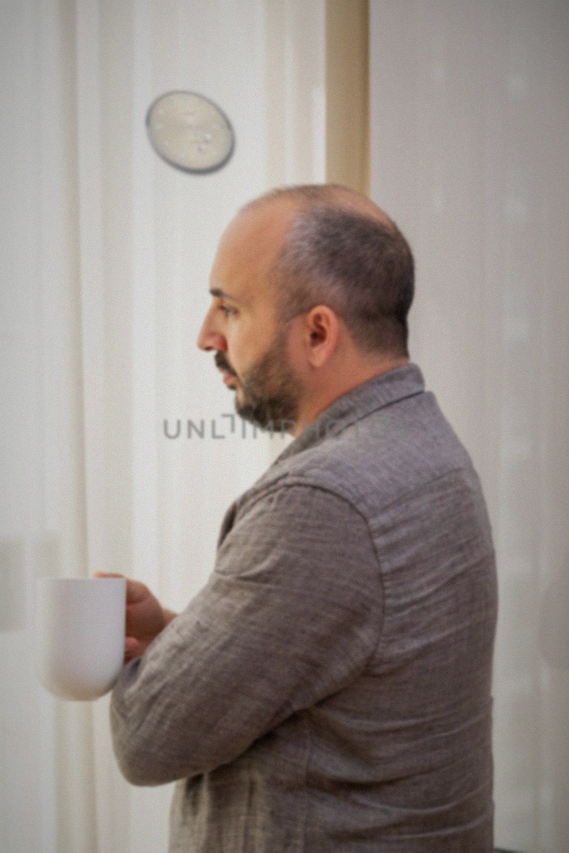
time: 4:28
